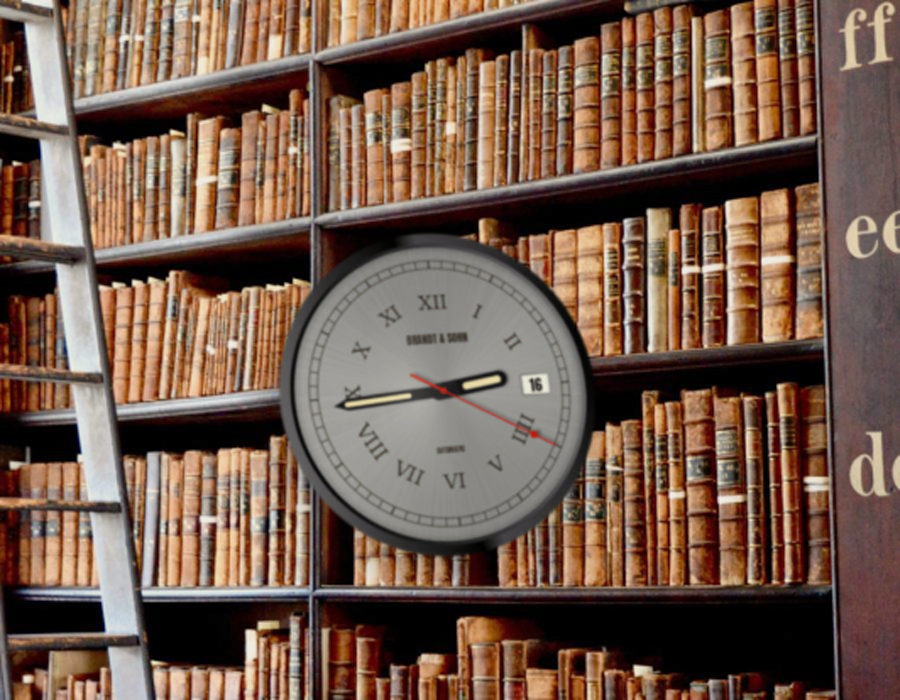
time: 2:44:20
